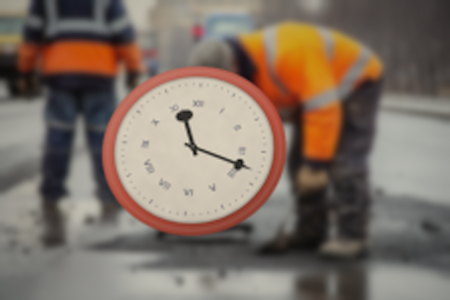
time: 11:18
